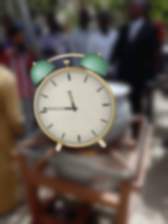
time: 11:46
